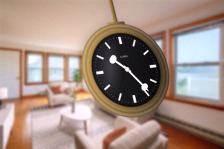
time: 10:24
